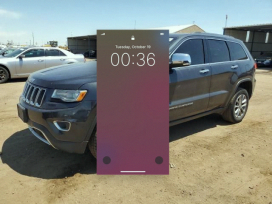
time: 0:36
